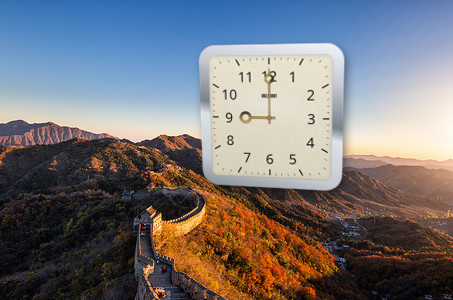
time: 9:00
